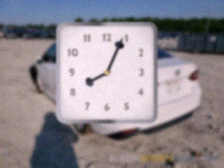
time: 8:04
